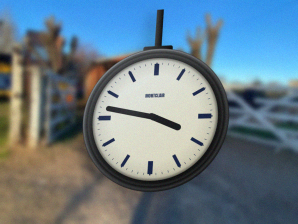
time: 3:47
